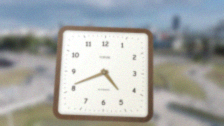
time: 4:41
